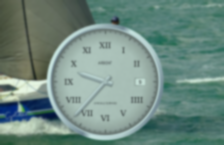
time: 9:37
